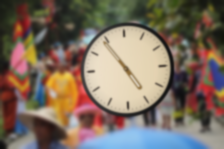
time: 4:54
